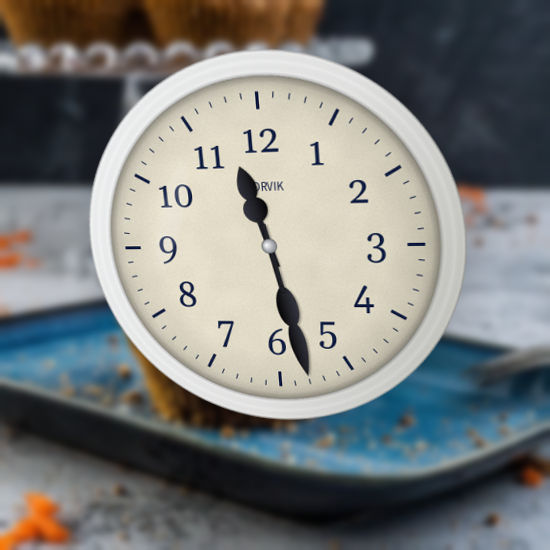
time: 11:28
